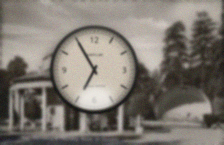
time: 6:55
